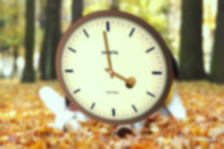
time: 3:59
